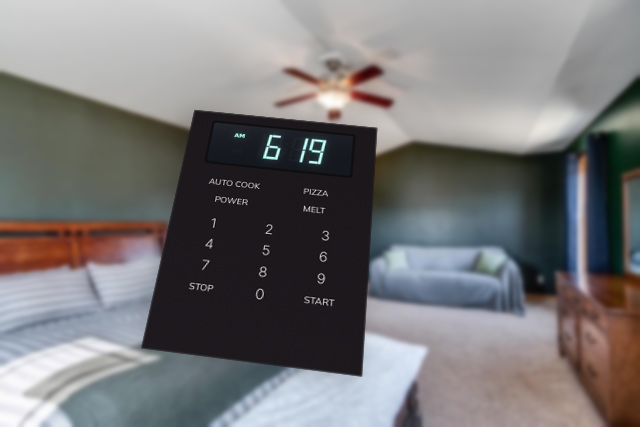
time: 6:19
